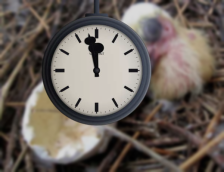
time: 11:58
